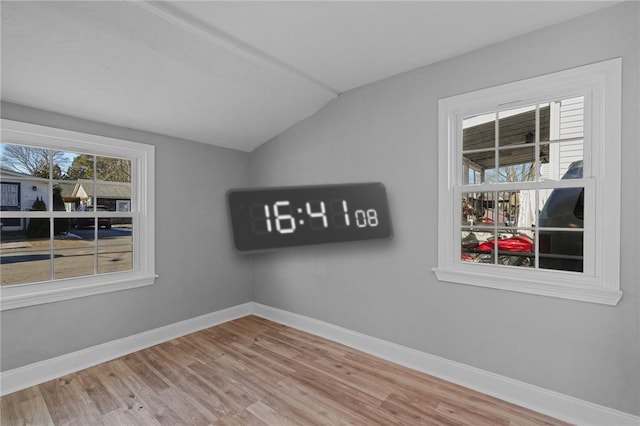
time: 16:41:08
